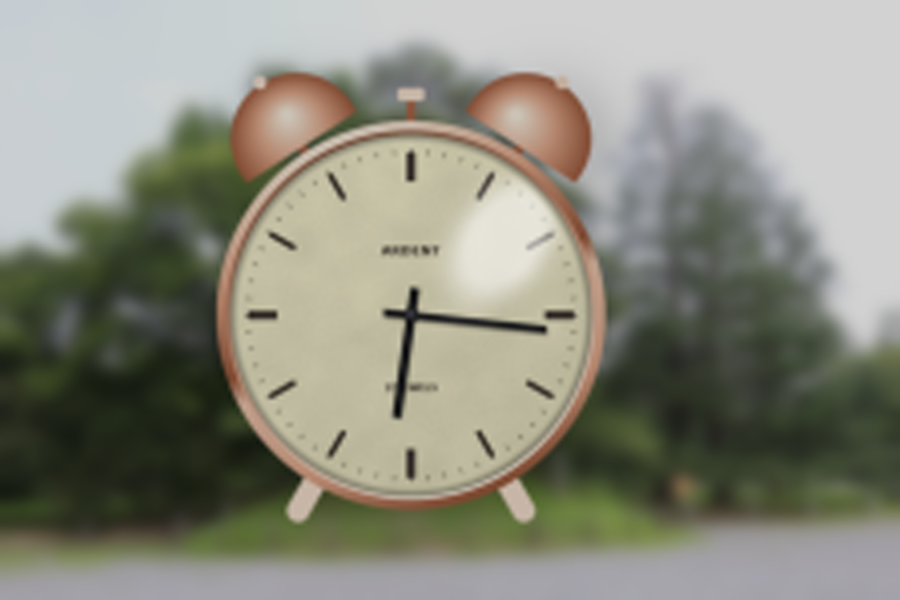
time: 6:16
